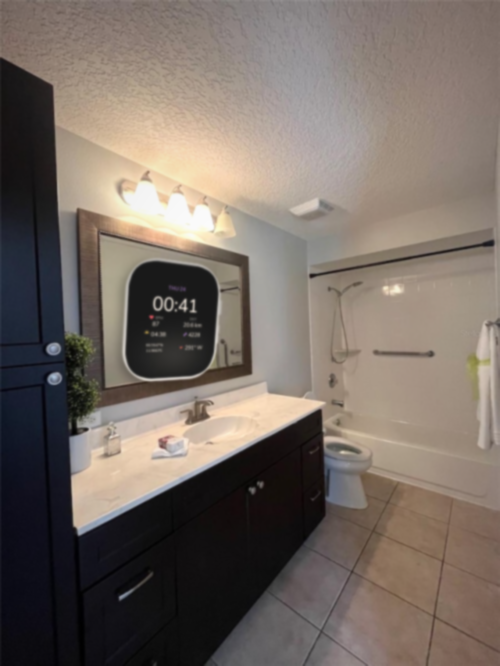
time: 0:41
